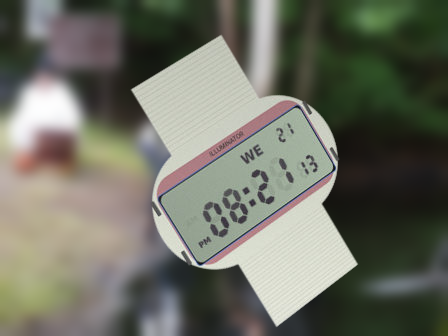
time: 8:21:13
